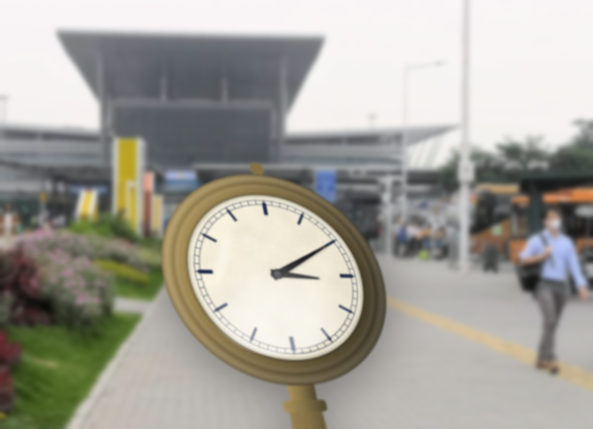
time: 3:10
